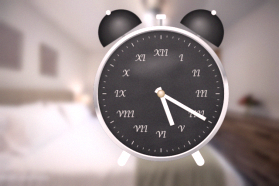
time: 5:20
